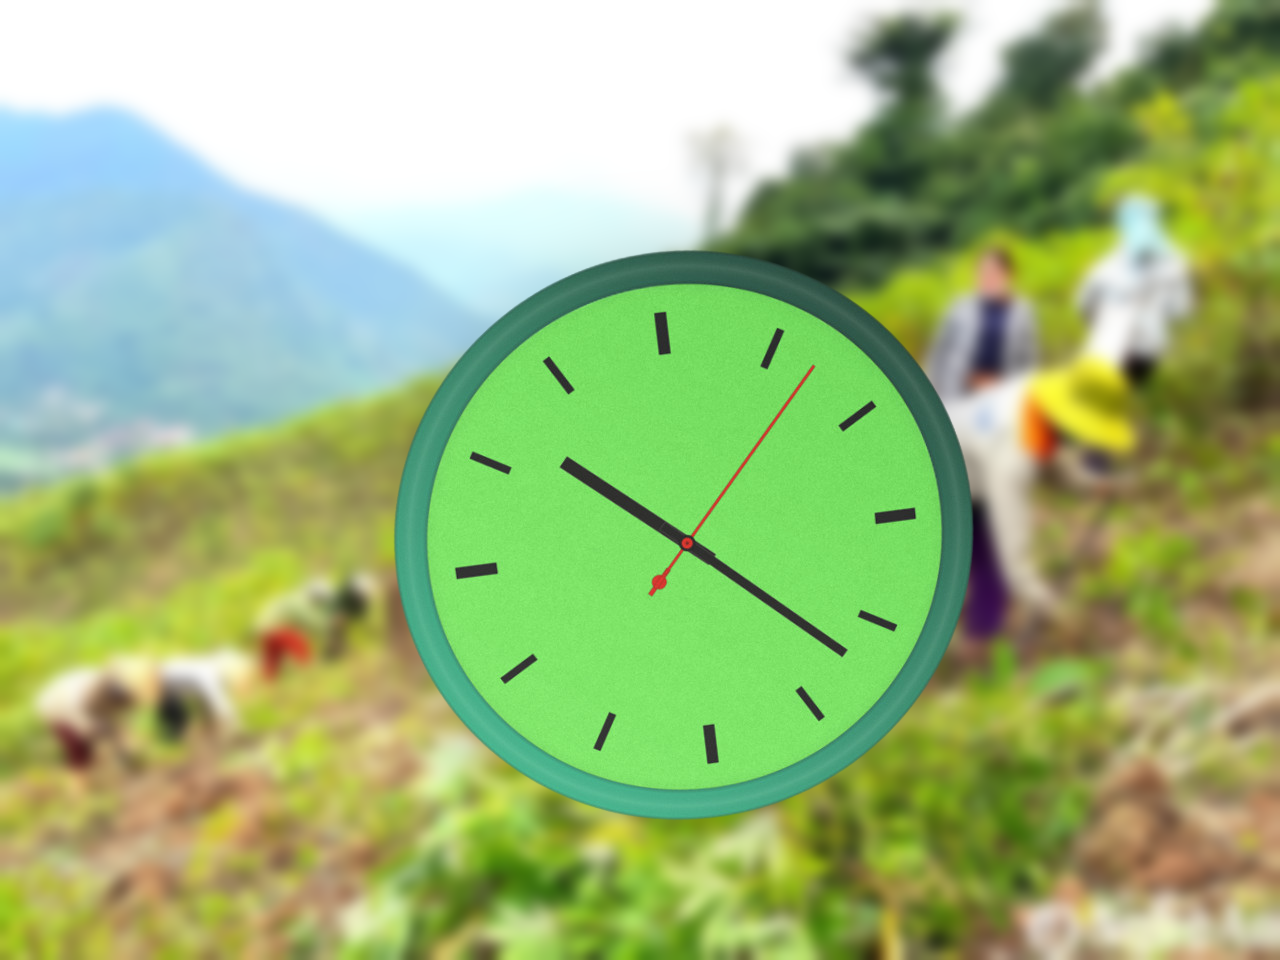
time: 10:22:07
